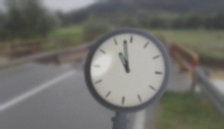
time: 10:58
